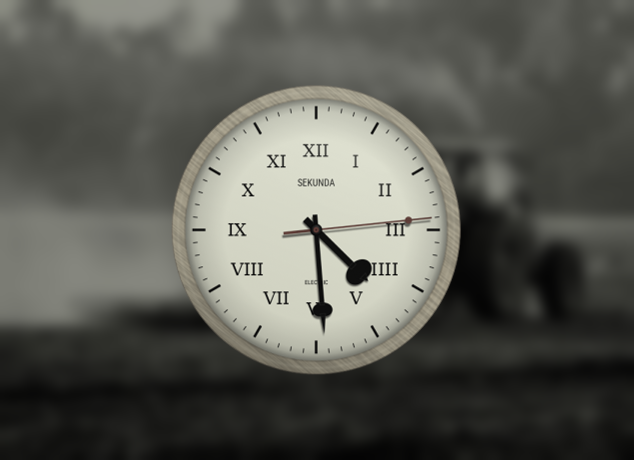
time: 4:29:14
